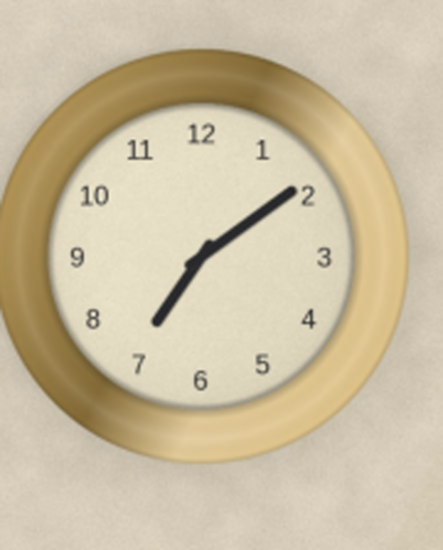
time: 7:09
